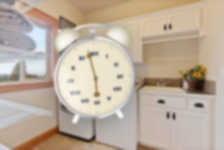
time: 5:58
